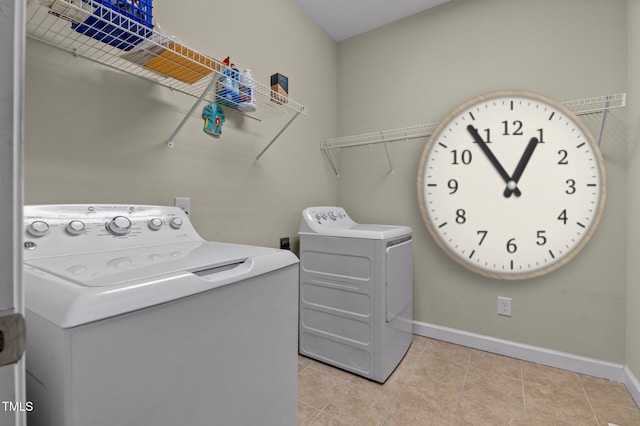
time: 12:54
